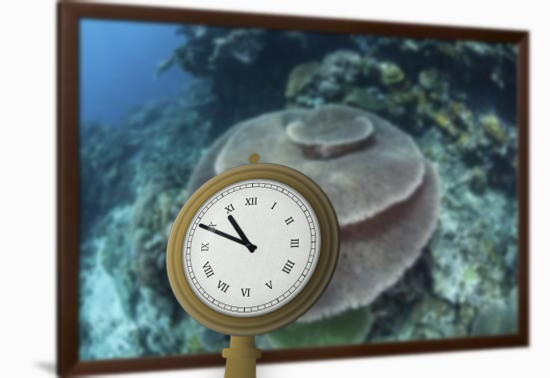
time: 10:49
